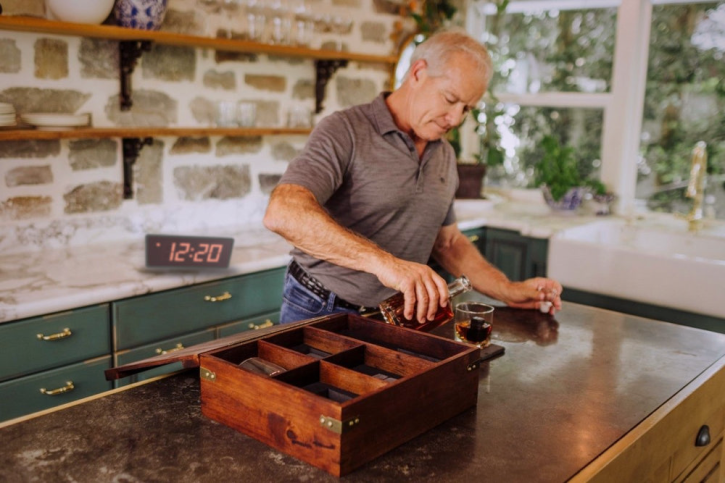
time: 12:20
